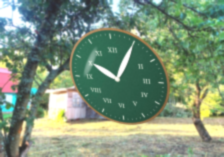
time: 10:05
